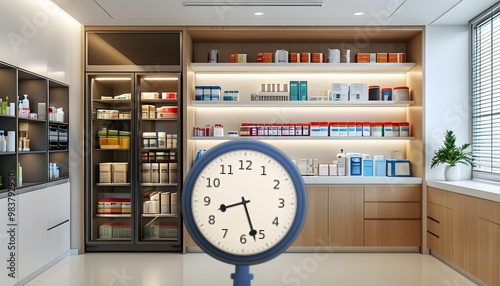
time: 8:27
